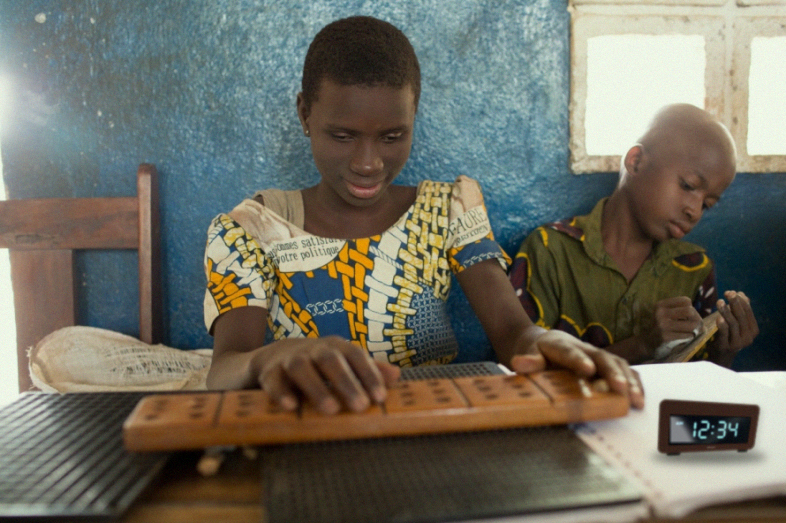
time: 12:34
